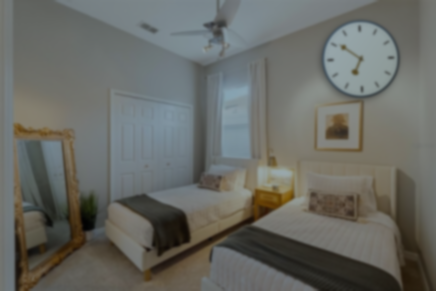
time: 6:51
